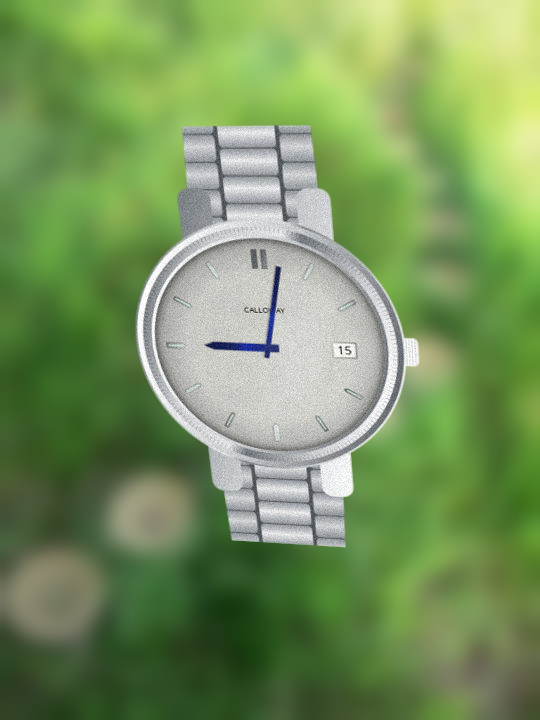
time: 9:02
